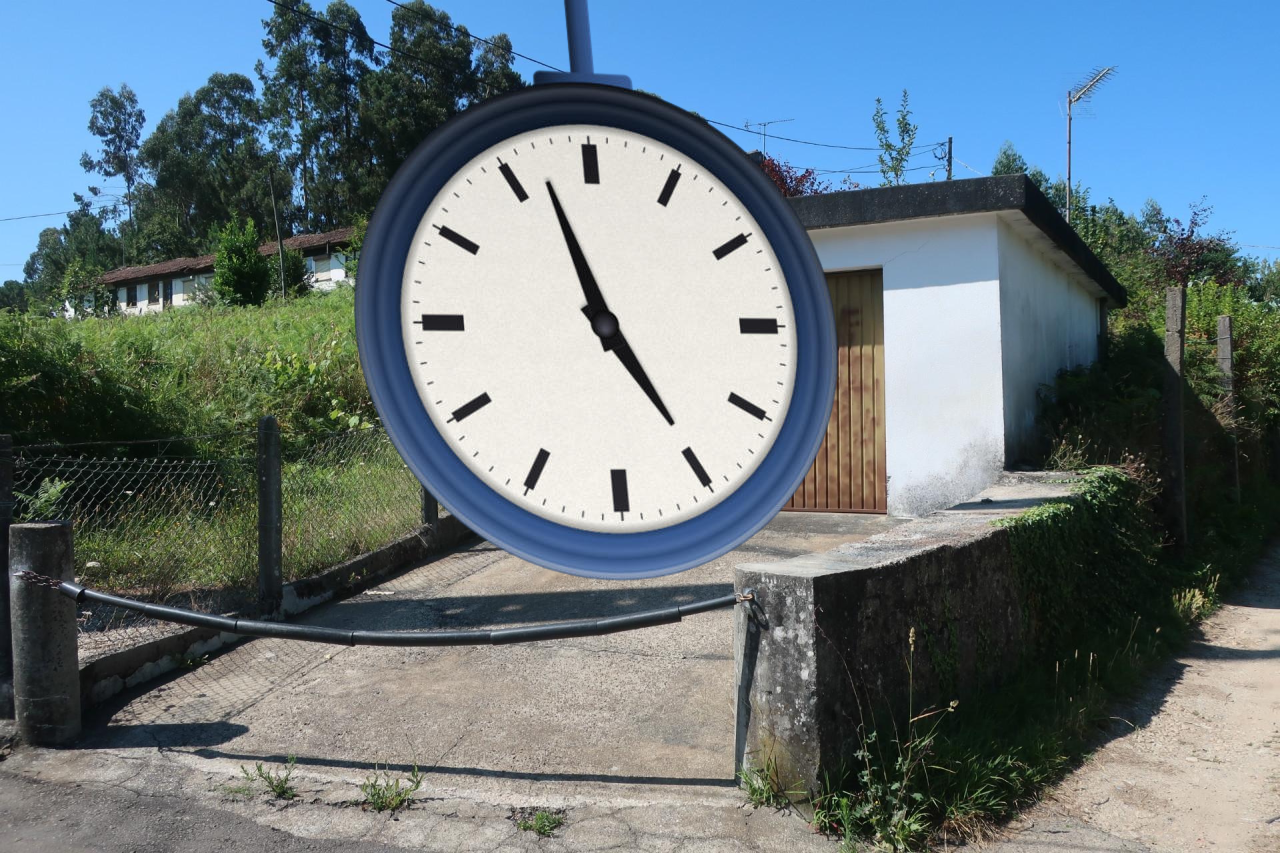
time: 4:57
